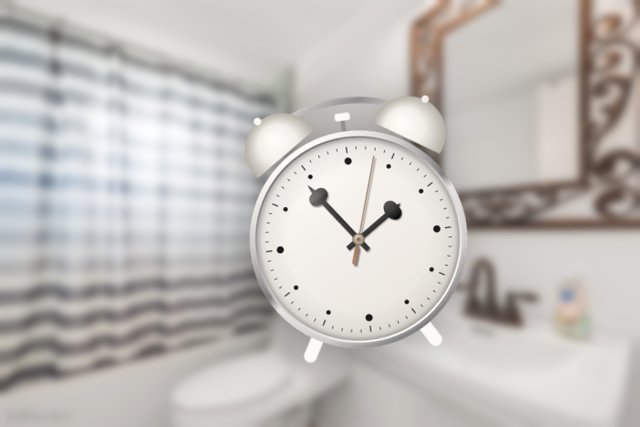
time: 1:54:03
